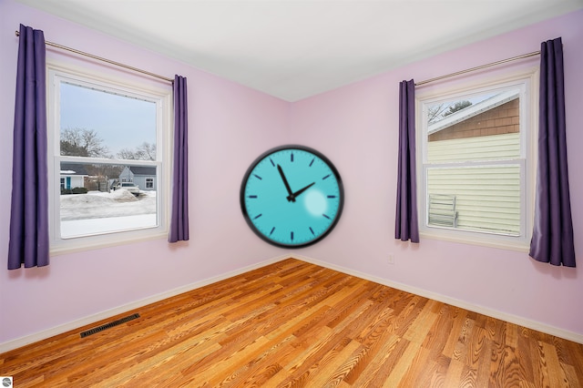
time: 1:56
